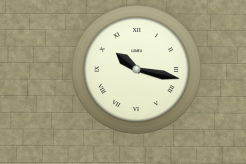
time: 10:17
